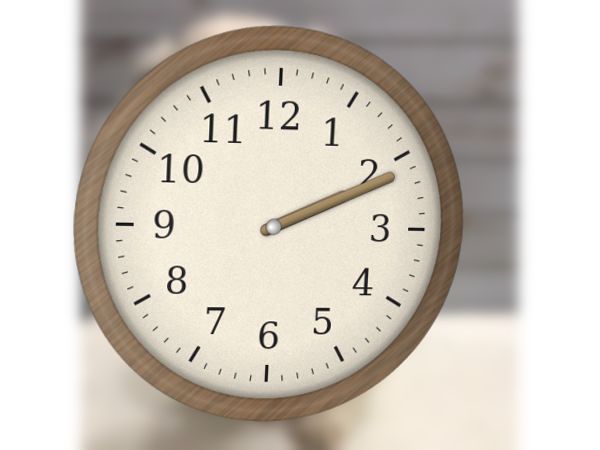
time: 2:11
